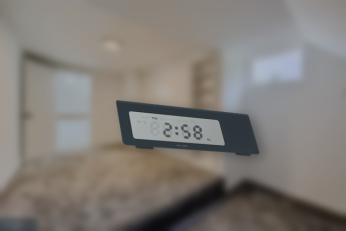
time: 2:58
